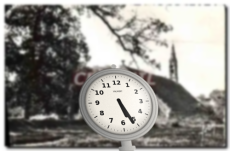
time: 5:26
